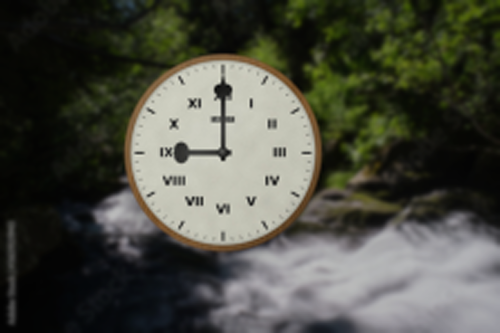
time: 9:00
